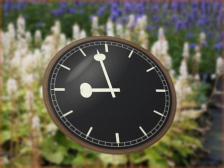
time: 8:58
